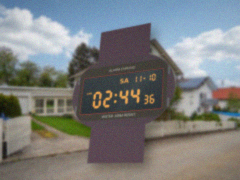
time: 2:44
